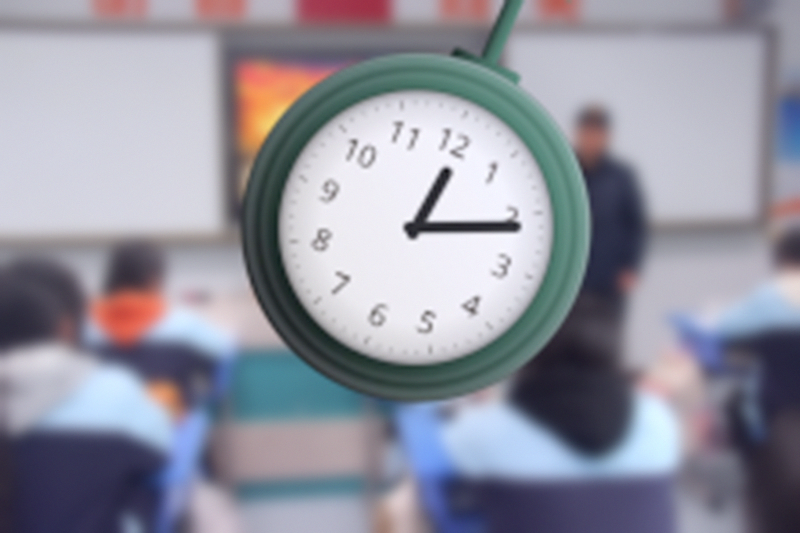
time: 12:11
